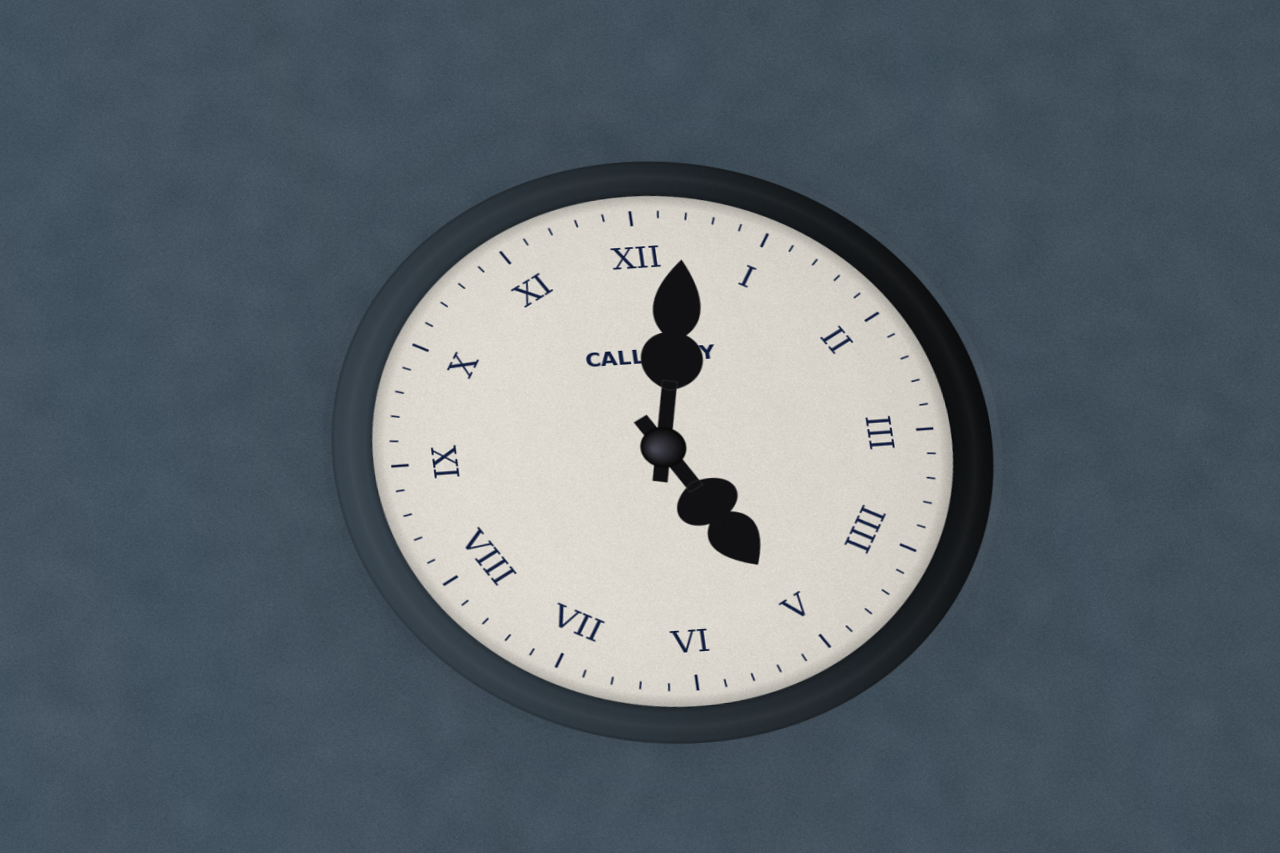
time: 5:02
